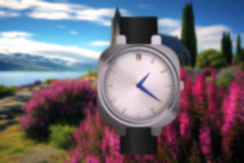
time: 1:21
